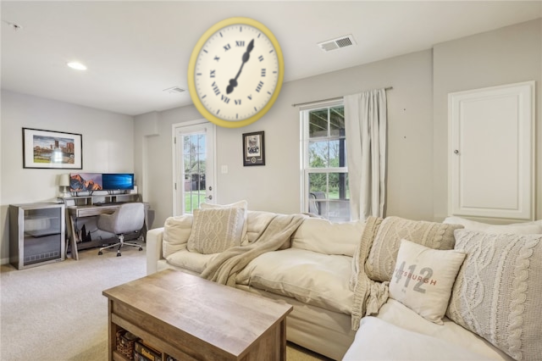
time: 7:04
